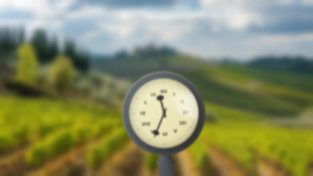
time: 11:34
